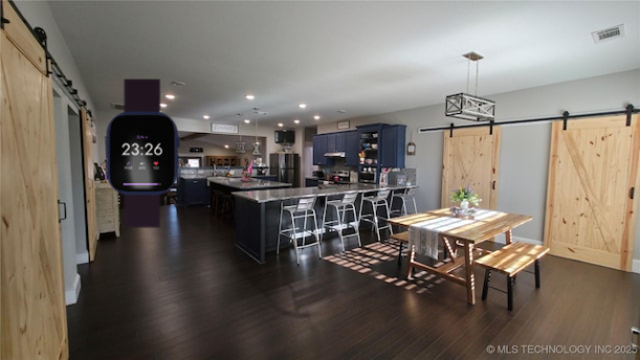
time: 23:26
